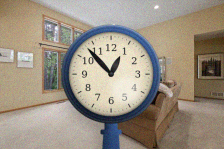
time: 12:53
